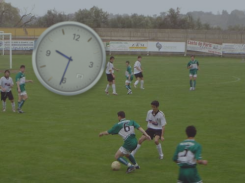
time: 9:31
